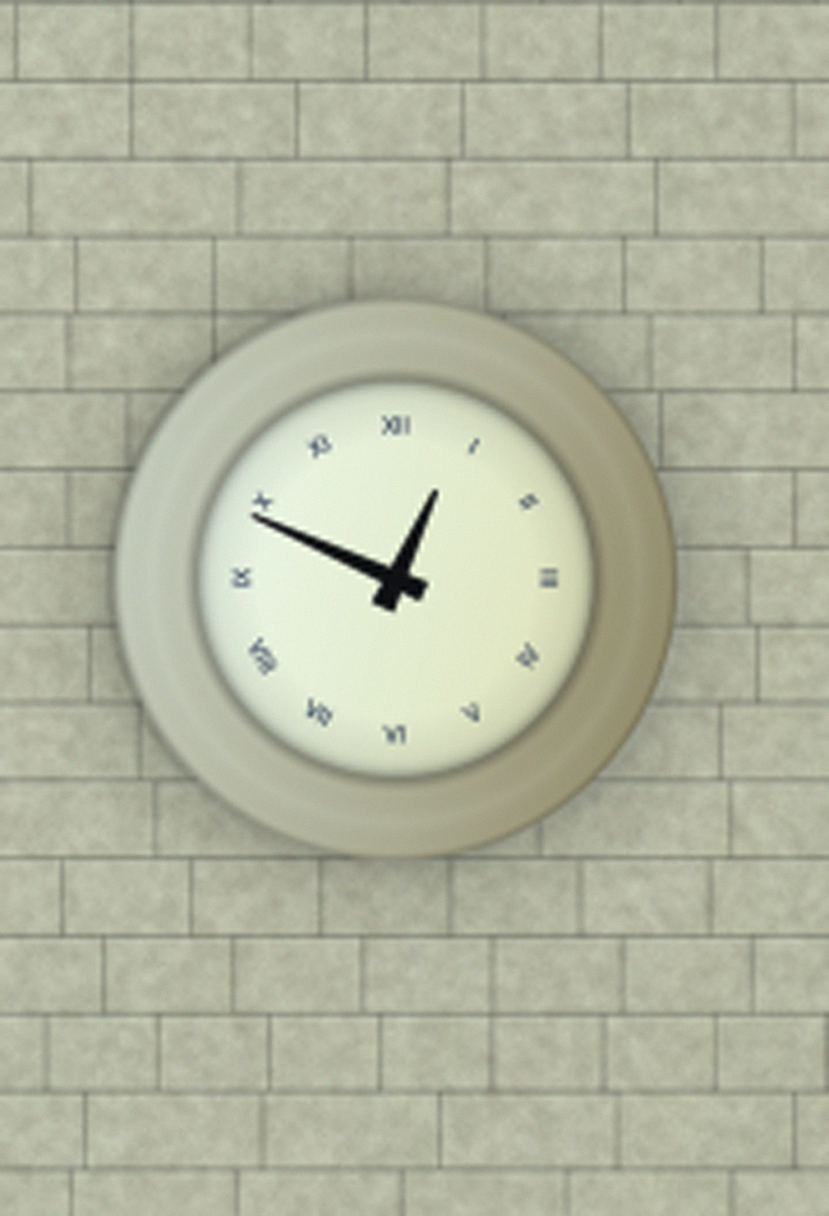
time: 12:49
